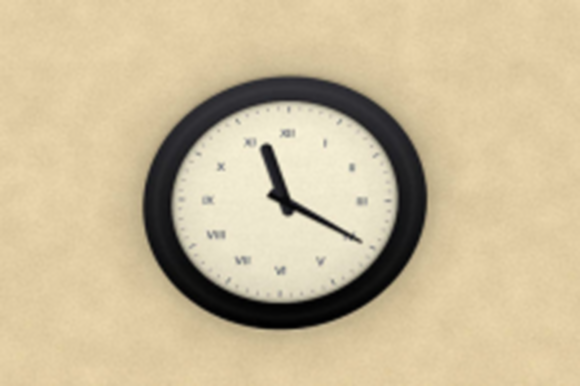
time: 11:20
